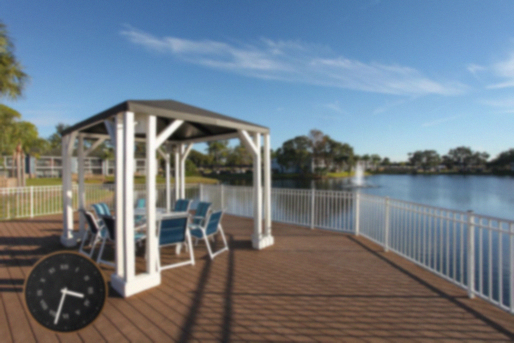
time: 3:33
